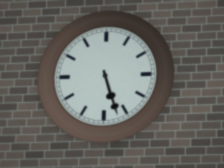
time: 5:27
